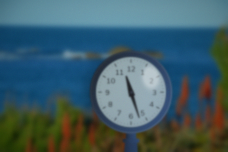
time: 11:27
